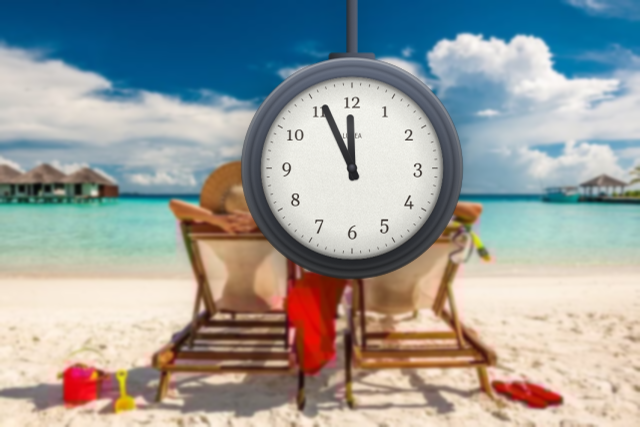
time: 11:56
